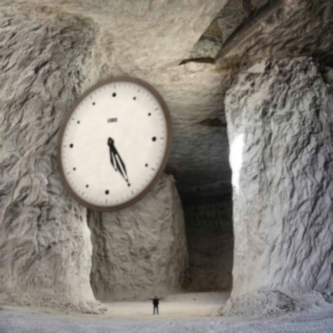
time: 5:25
